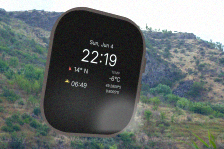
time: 22:19
